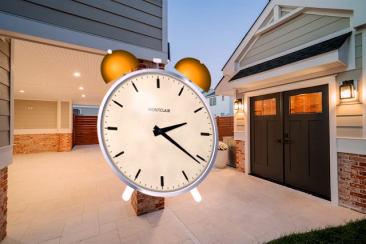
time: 2:21
